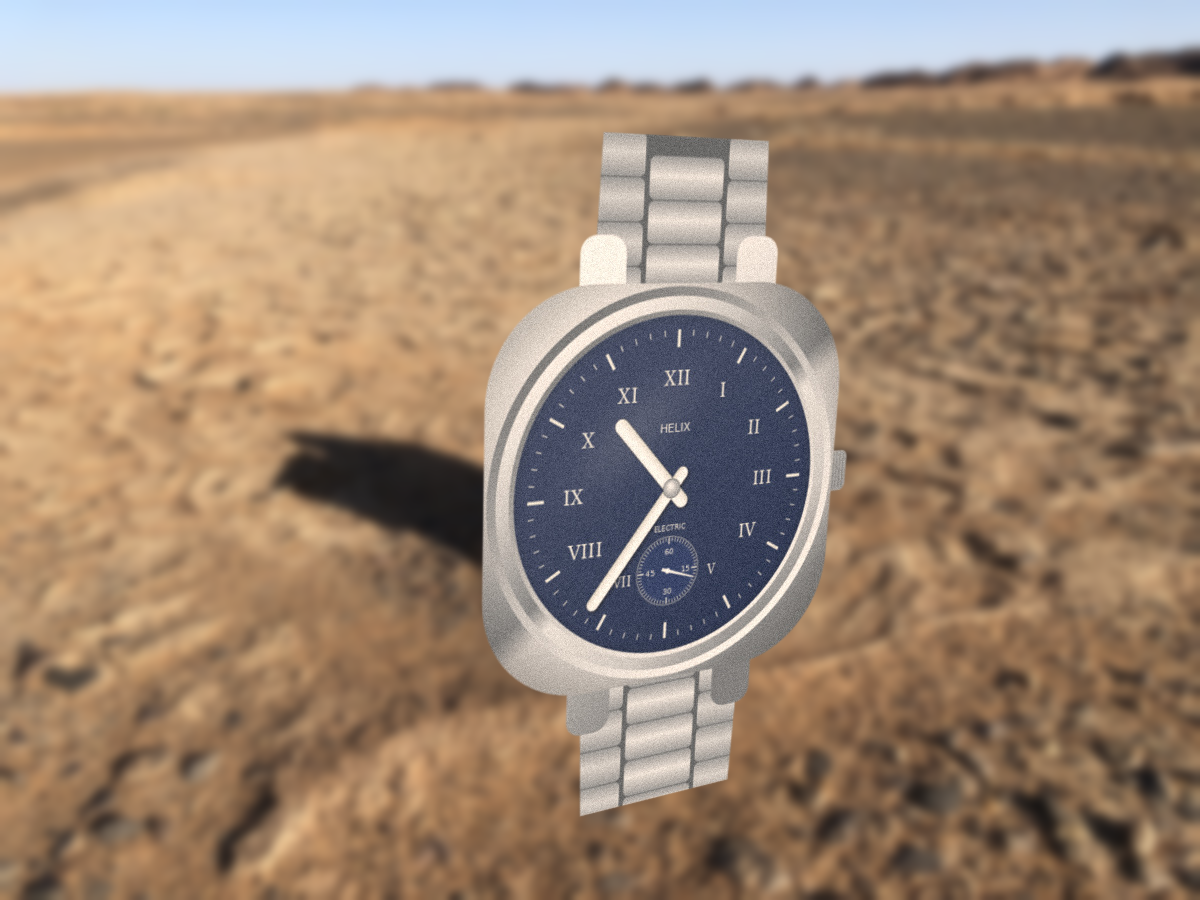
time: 10:36:18
